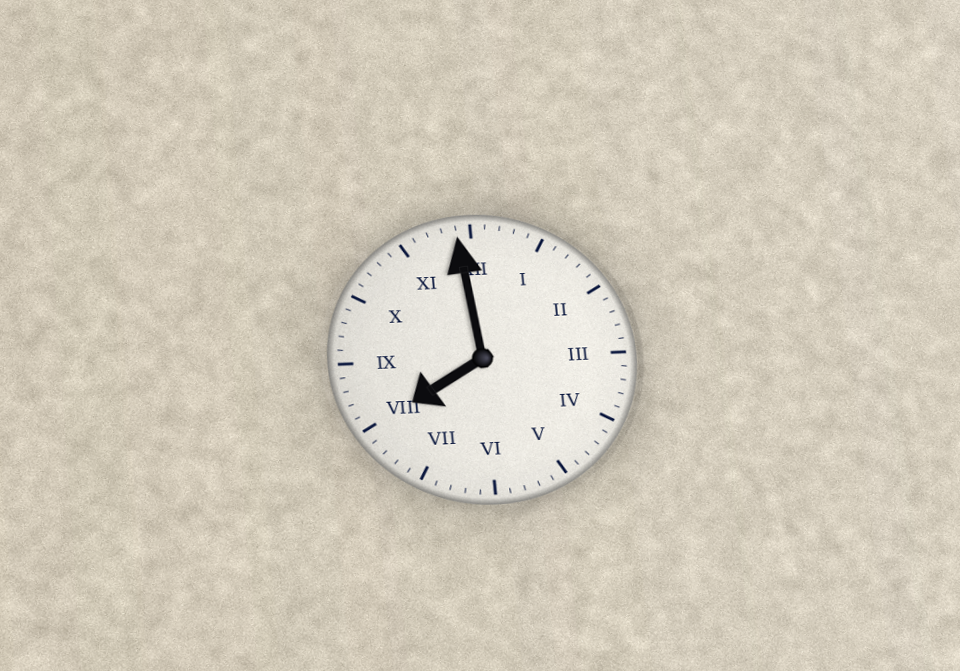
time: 7:59
